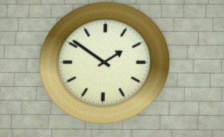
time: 1:51
